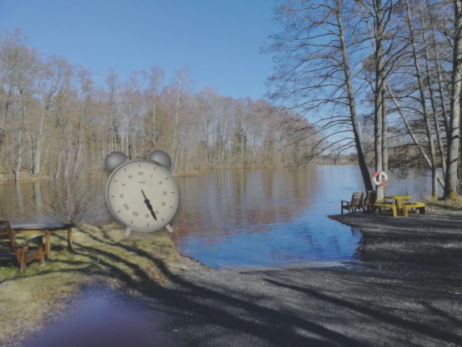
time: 5:27
